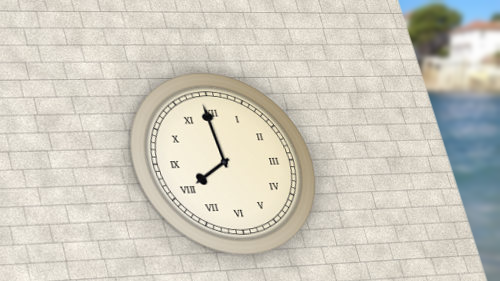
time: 7:59
